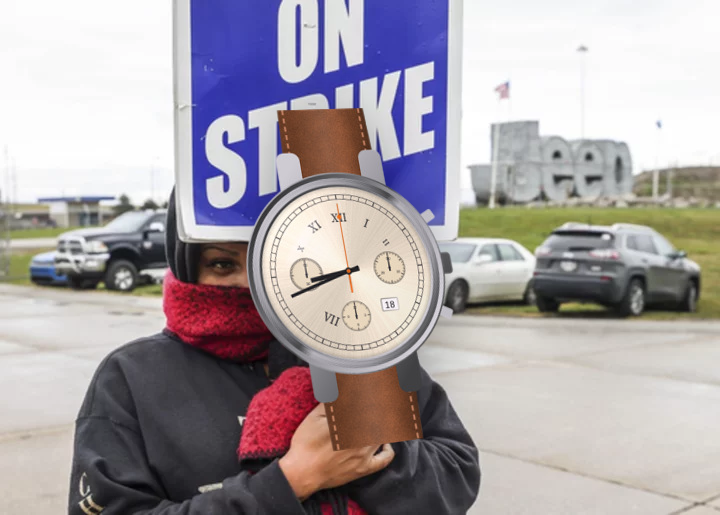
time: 8:42
